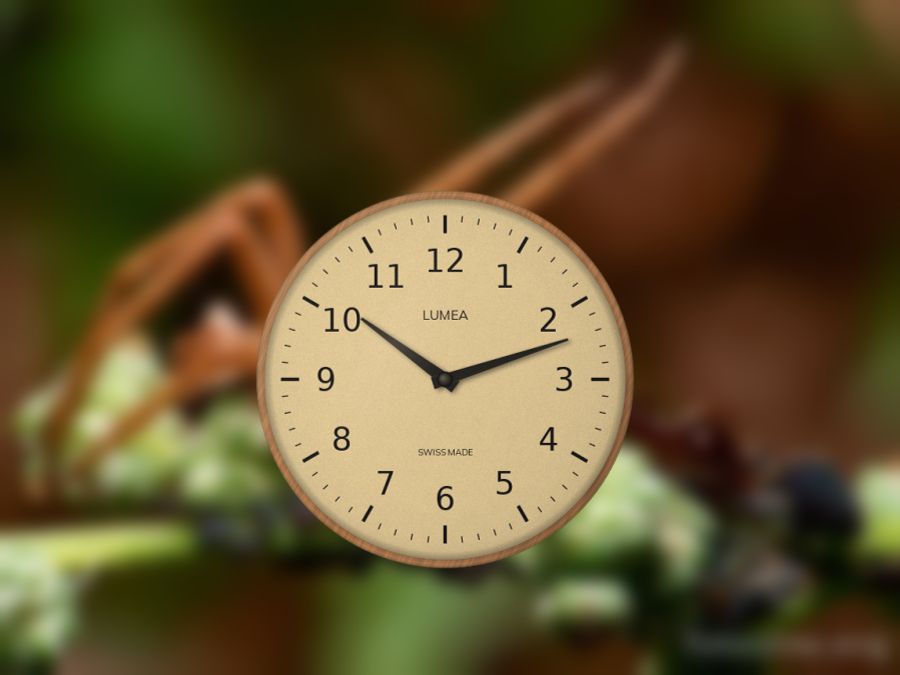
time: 10:12
